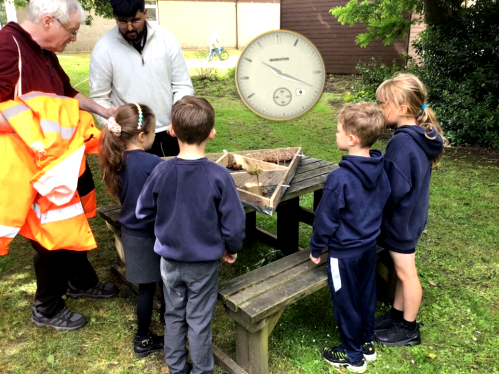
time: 10:19
